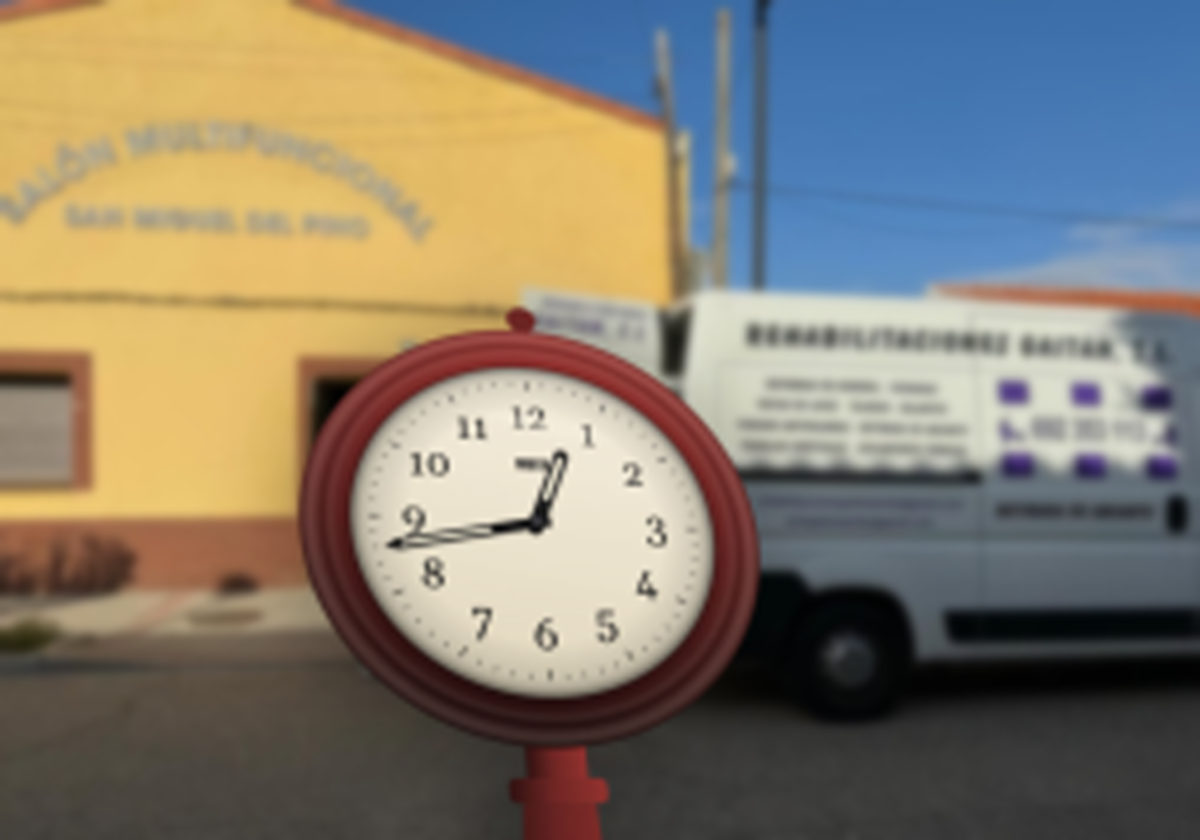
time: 12:43
